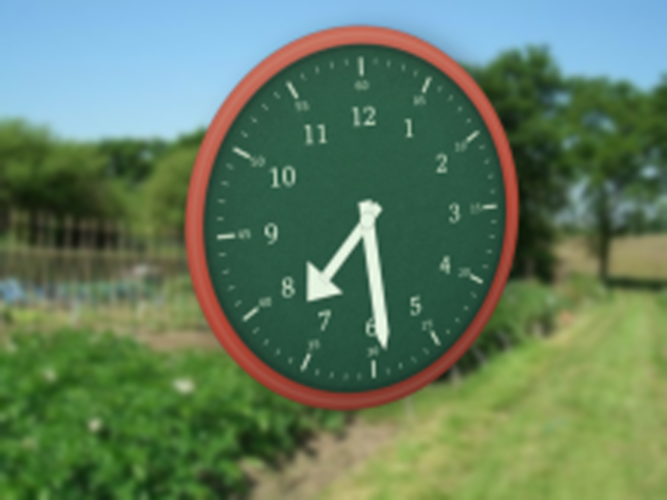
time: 7:29
